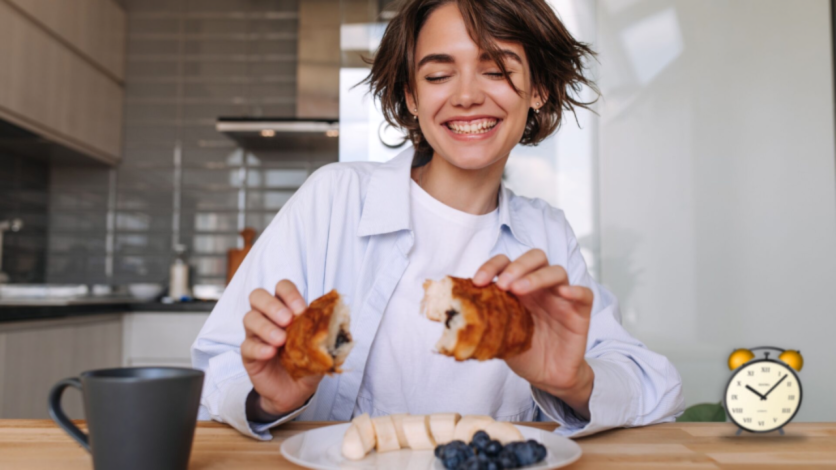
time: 10:07
